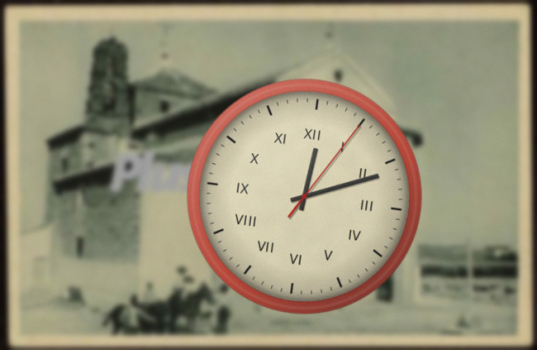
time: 12:11:05
